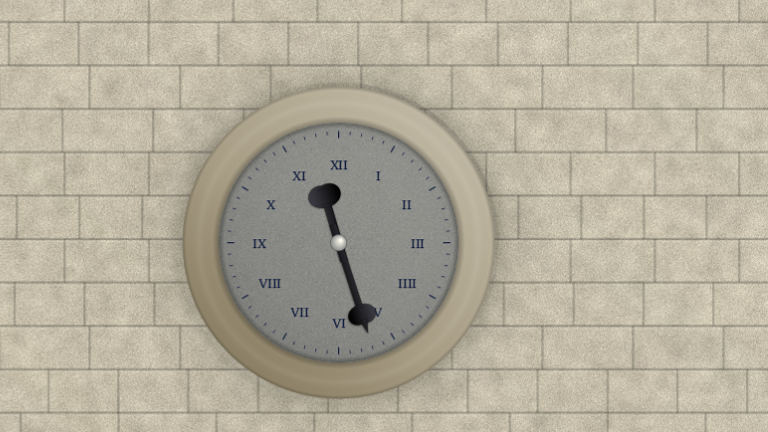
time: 11:27
